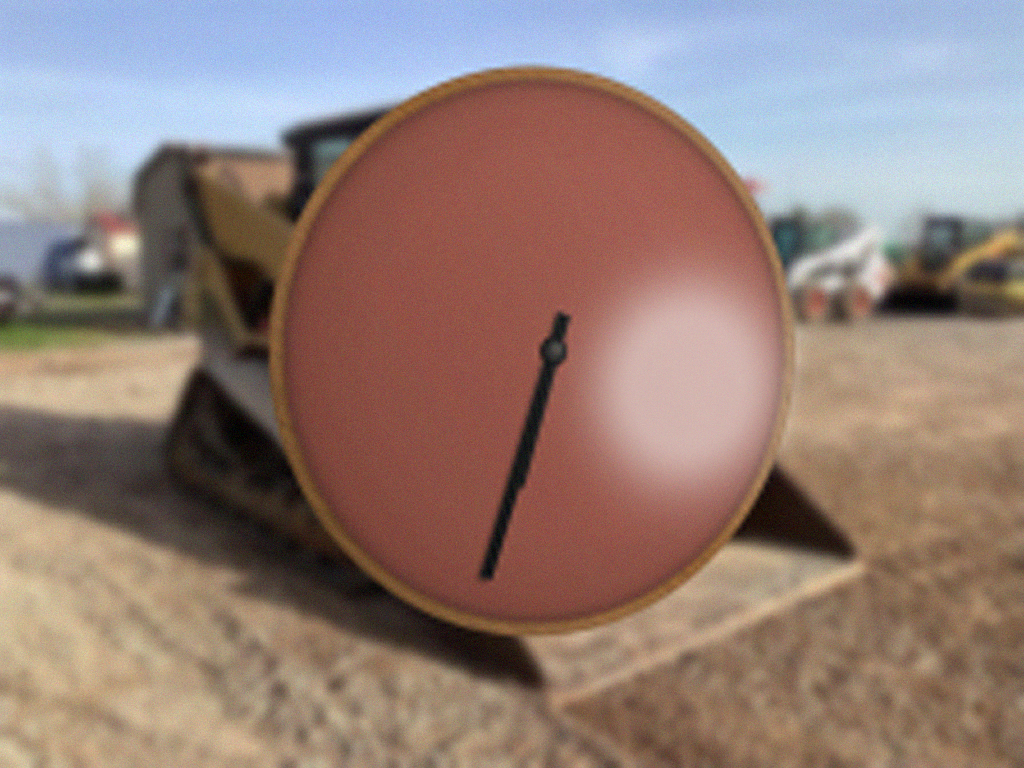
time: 6:33
